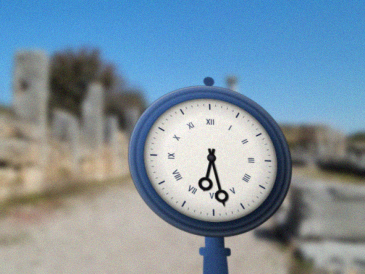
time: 6:28
